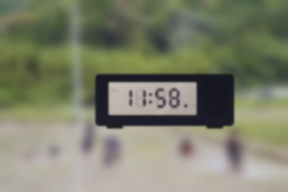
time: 11:58
